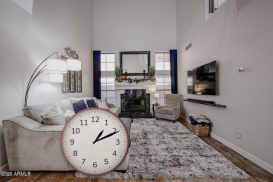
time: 1:11
